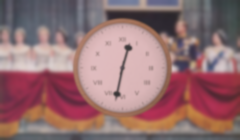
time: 12:32
